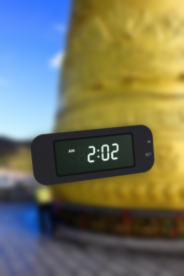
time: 2:02
